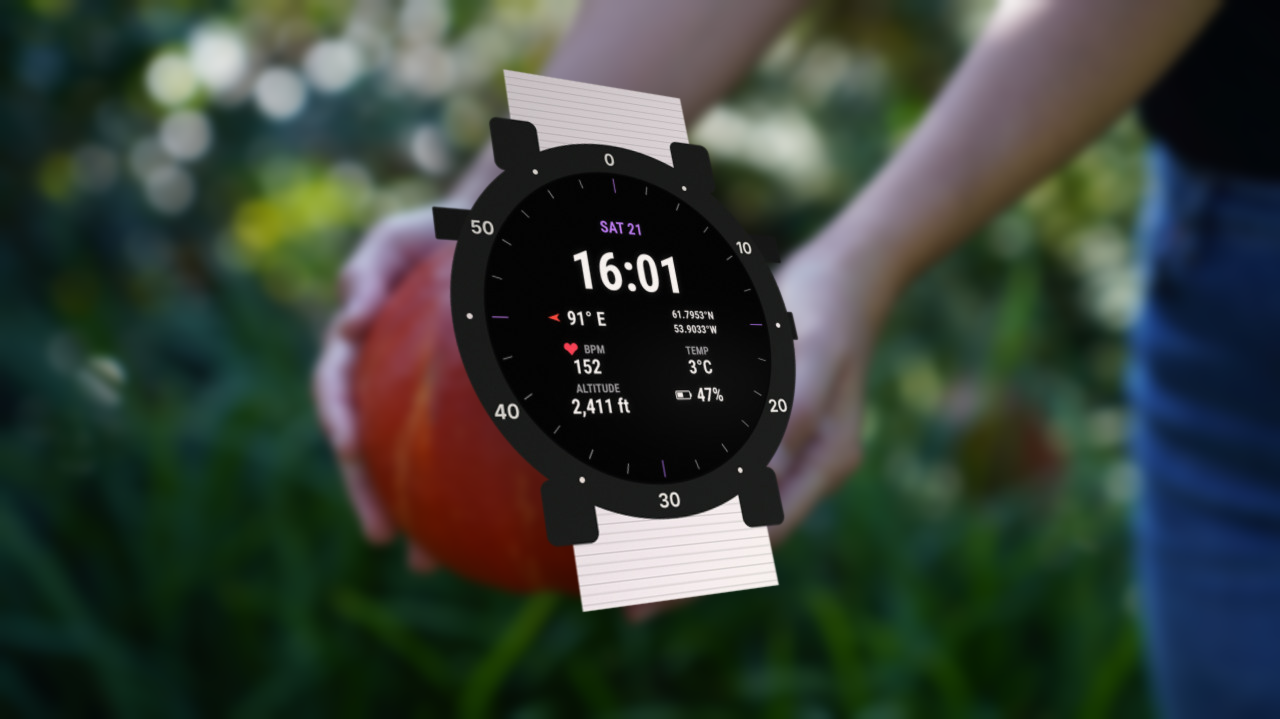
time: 16:01
